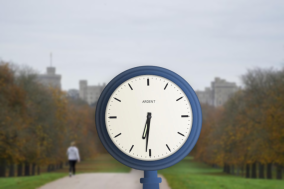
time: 6:31
